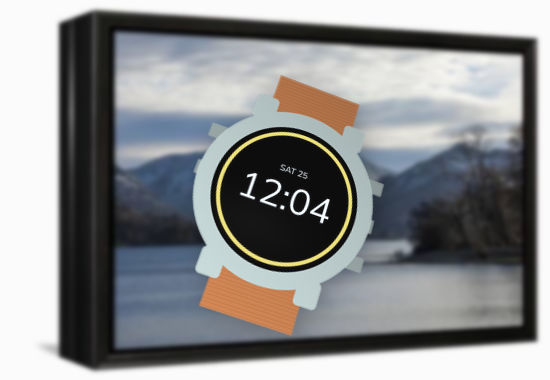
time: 12:04
